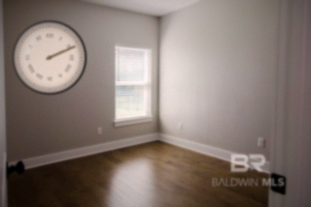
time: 2:11
